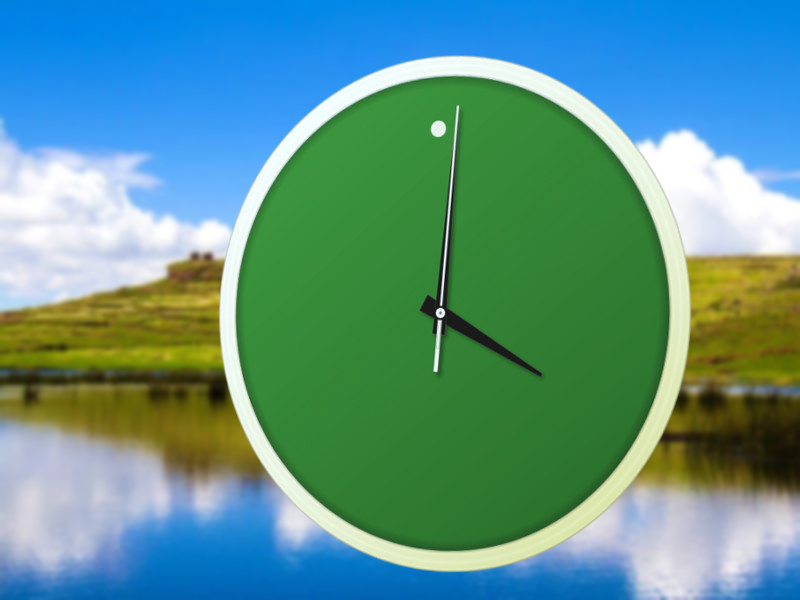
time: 4:01:01
